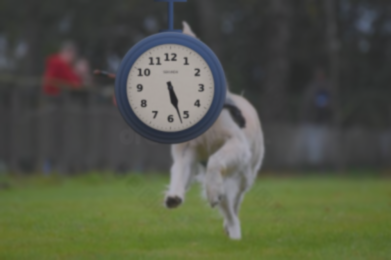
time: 5:27
